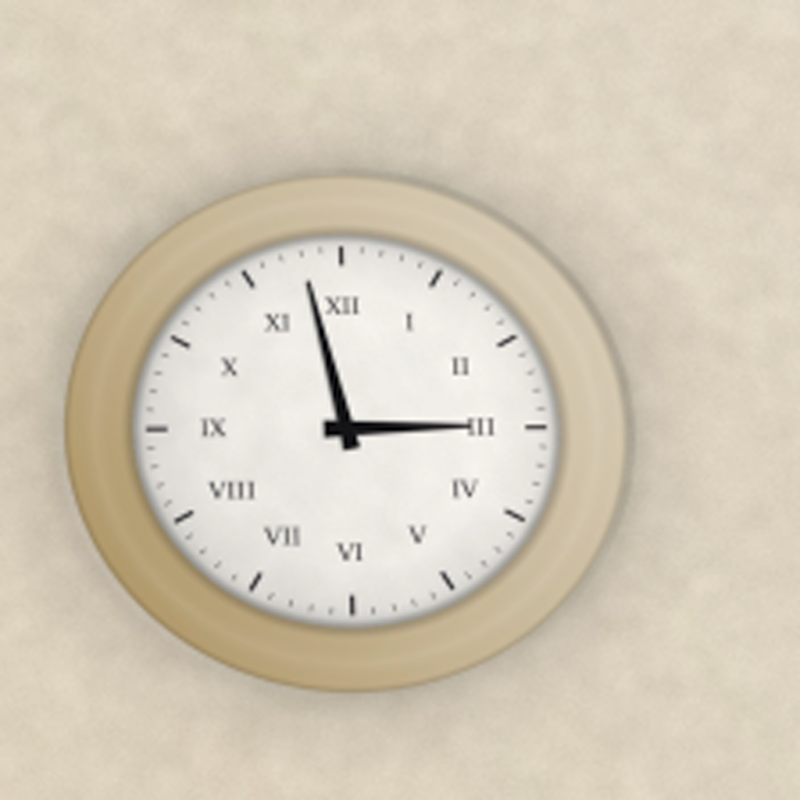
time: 2:58
